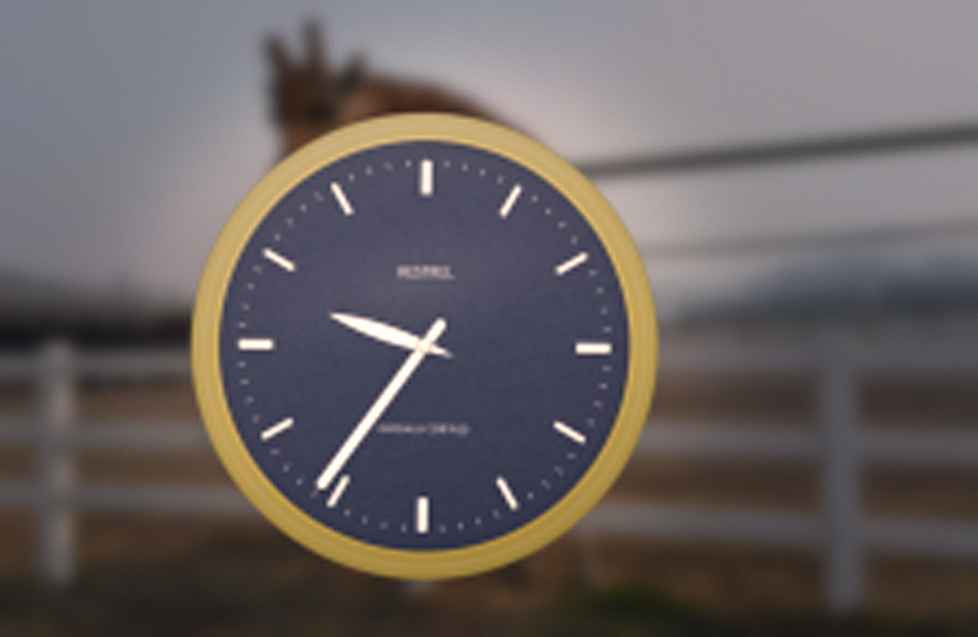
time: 9:36
